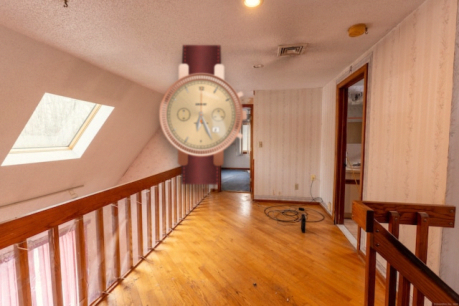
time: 6:26
